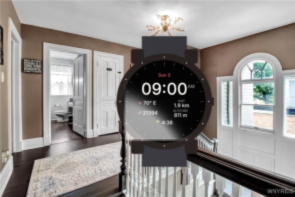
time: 9:00
